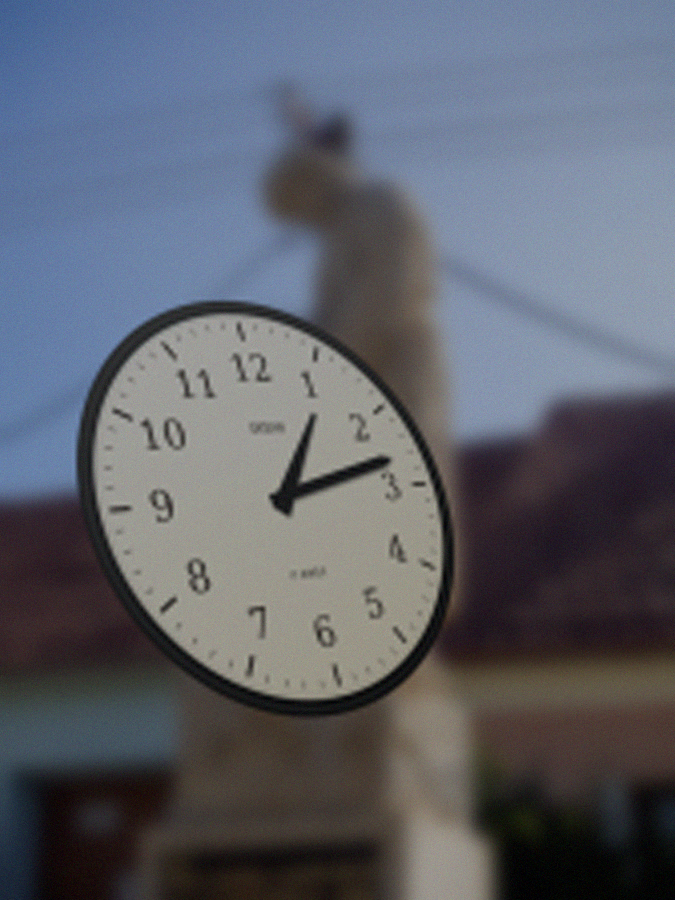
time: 1:13
